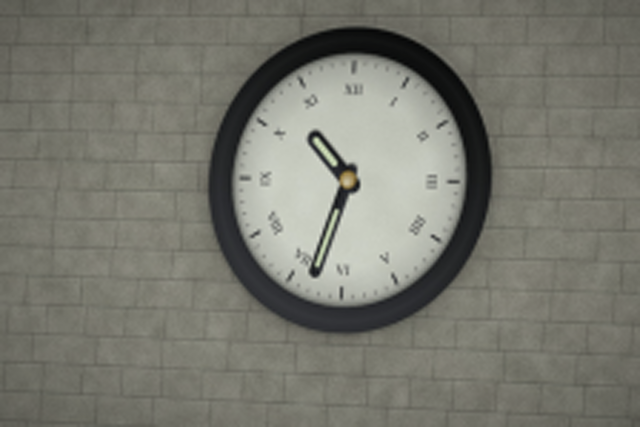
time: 10:33
